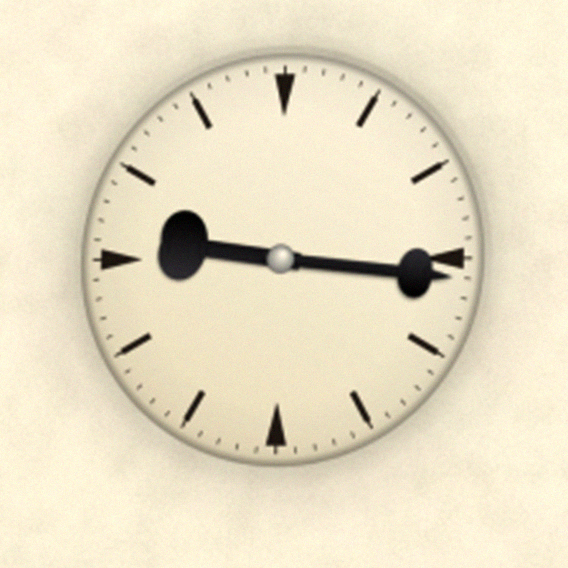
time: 9:16
